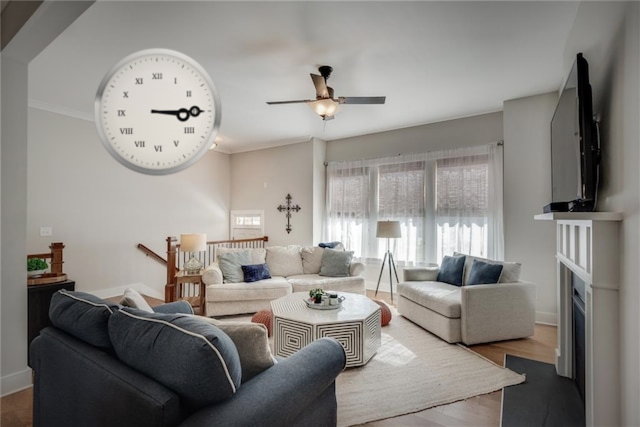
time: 3:15
